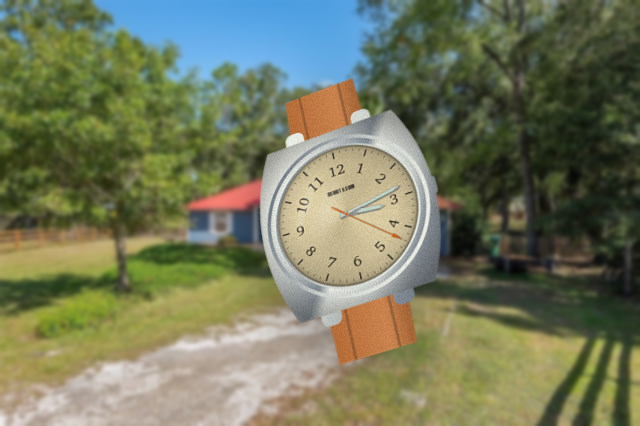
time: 3:13:22
